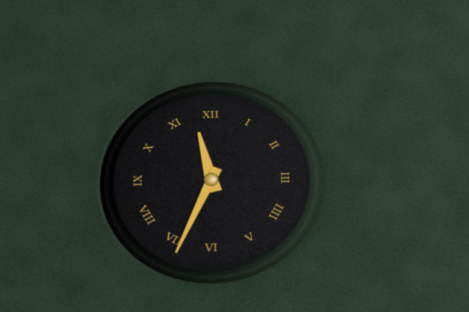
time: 11:34
